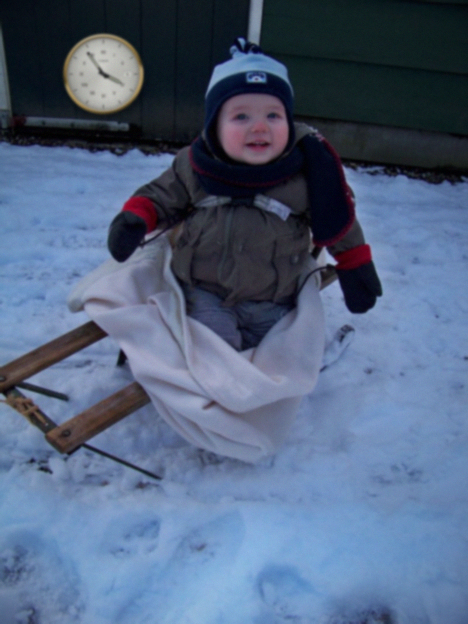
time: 3:54
